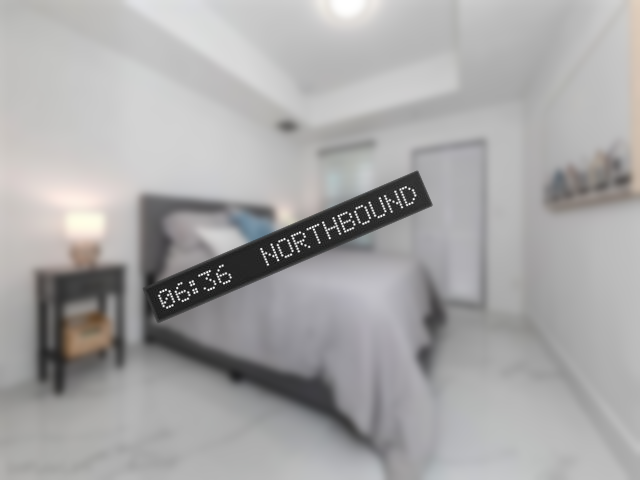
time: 6:36
